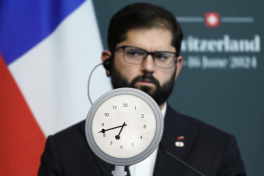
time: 6:42
